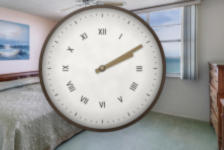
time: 2:10
